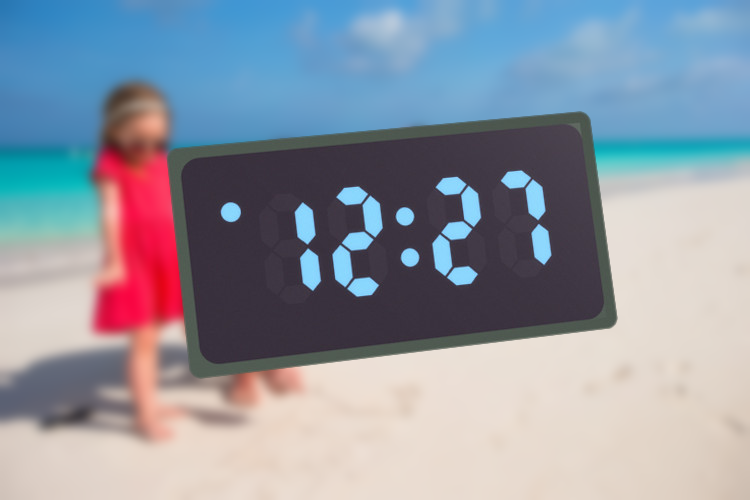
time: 12:27
